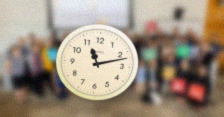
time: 11:12
